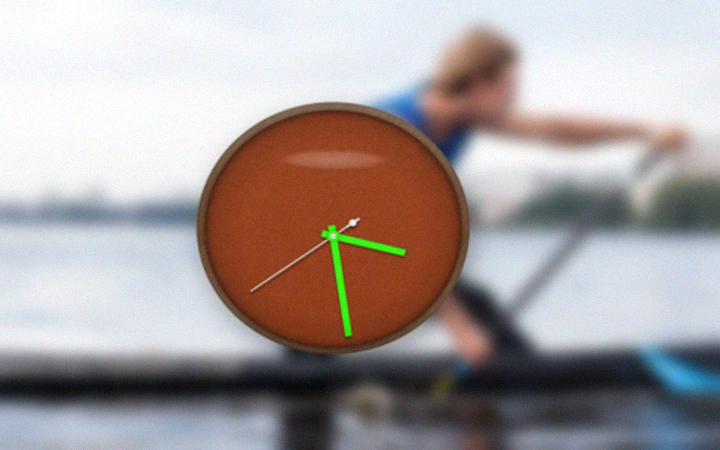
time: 3:28:39
